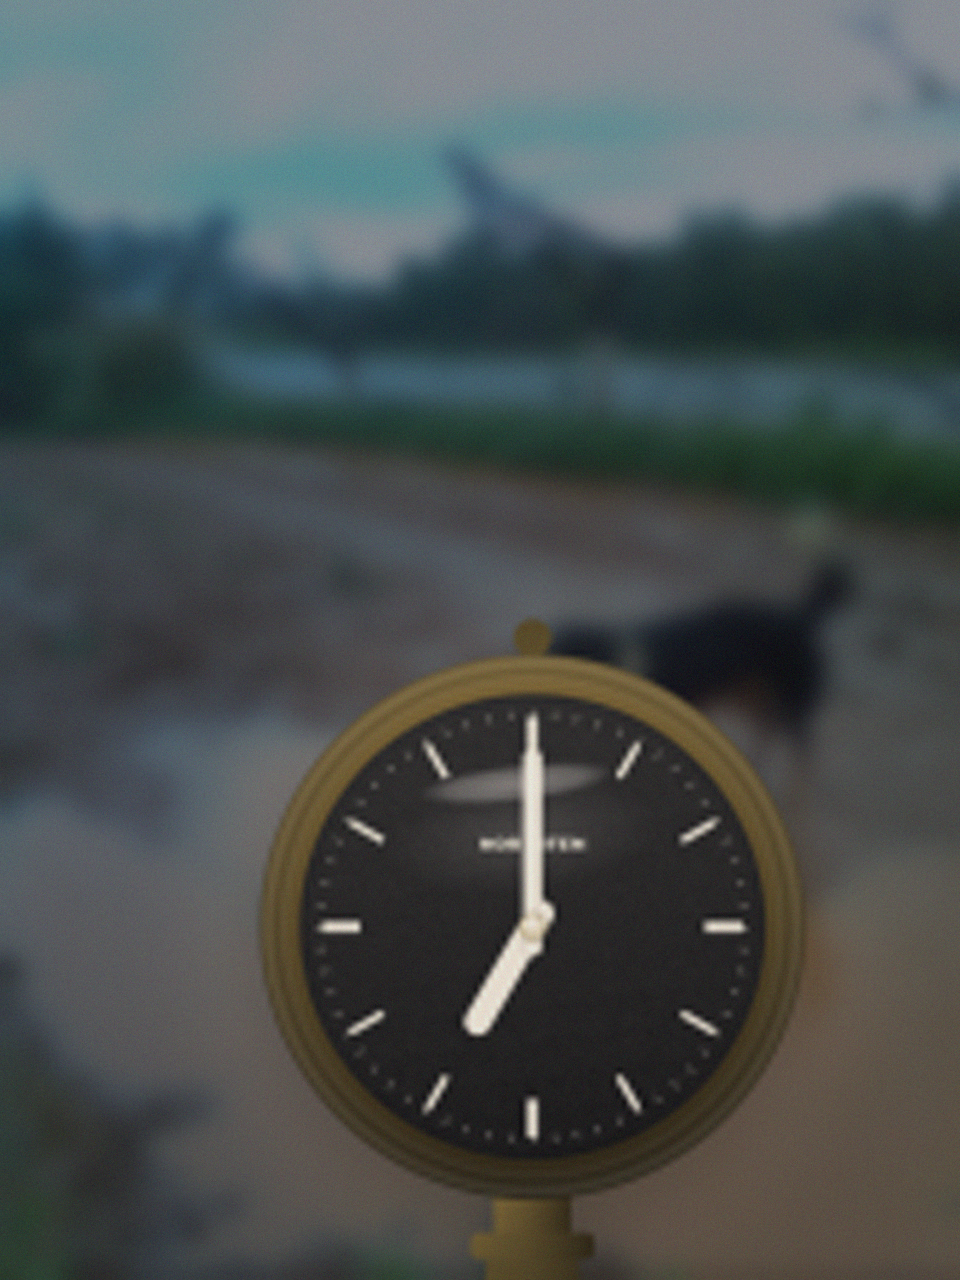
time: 7:00
